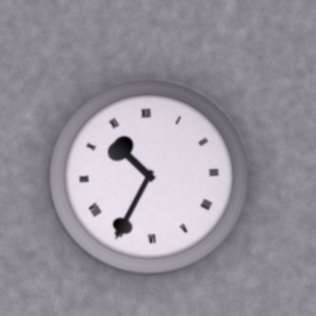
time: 10:35
